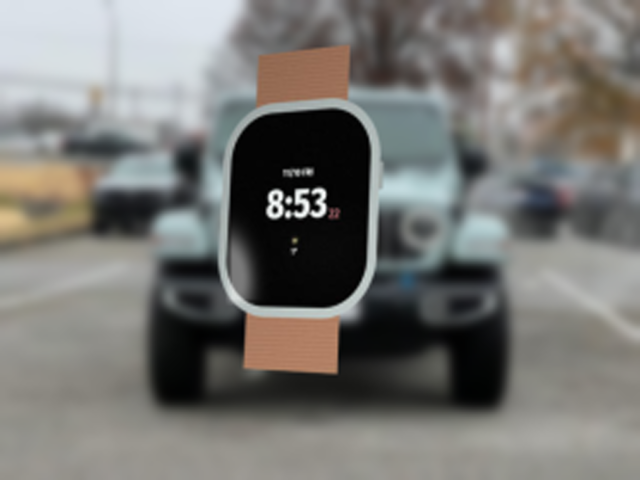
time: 8:53
